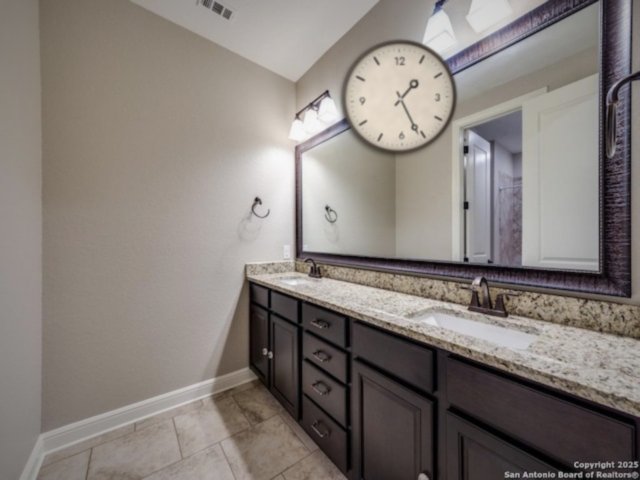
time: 1:26
